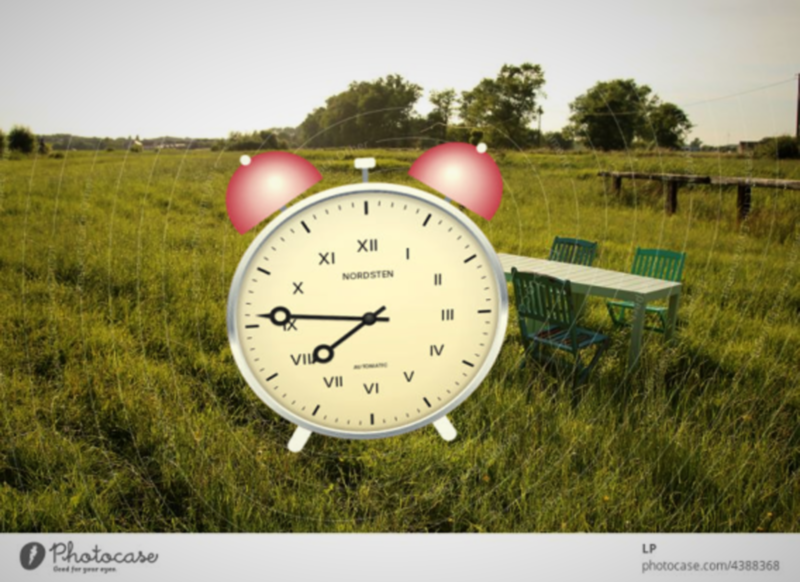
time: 7:46
